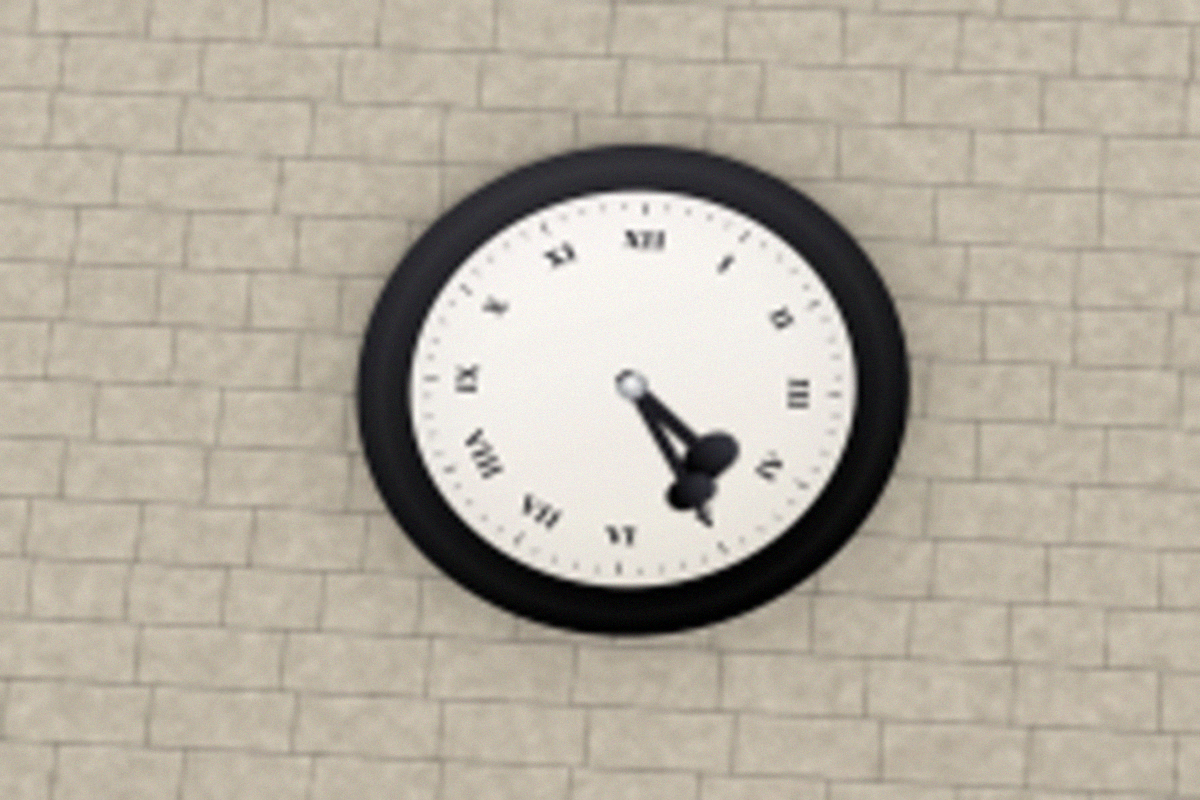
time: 4:25
